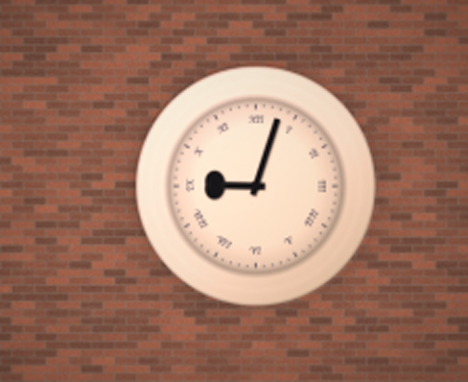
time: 9:03
